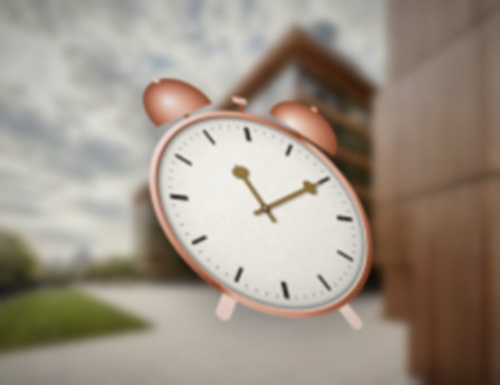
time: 11:10
